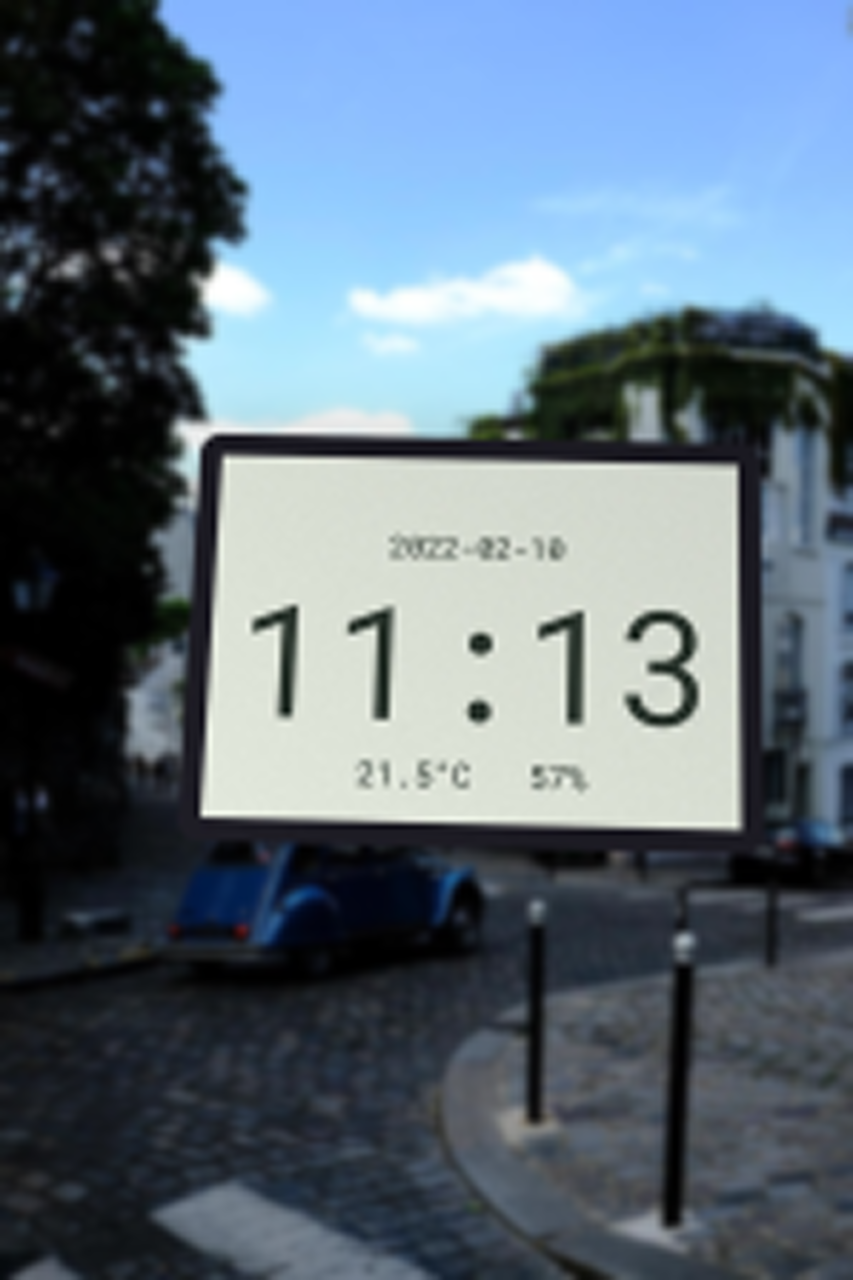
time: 11:13
